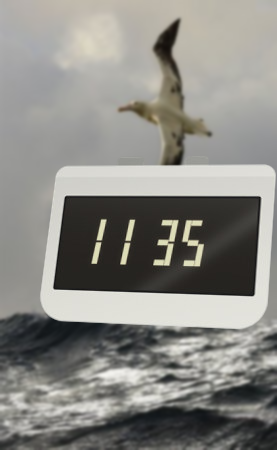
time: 11:35
